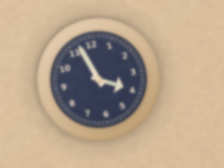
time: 3:57
